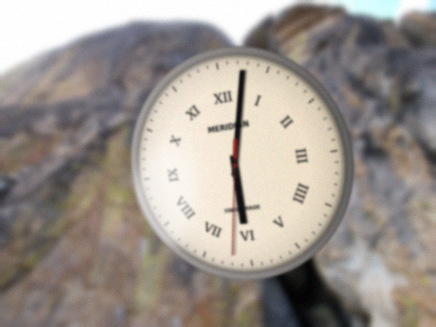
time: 6:02:32
